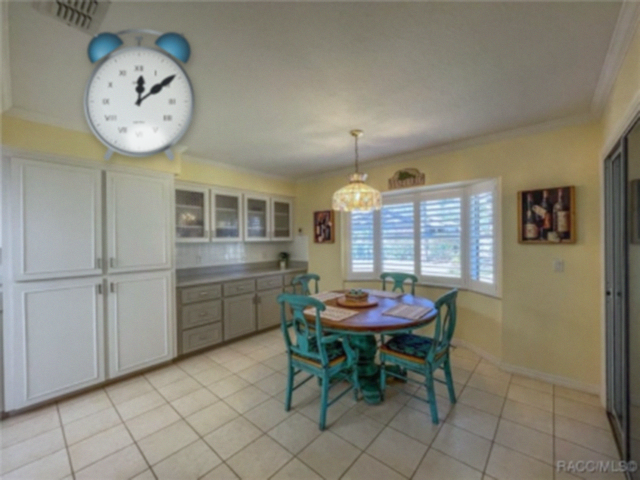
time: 12:09
